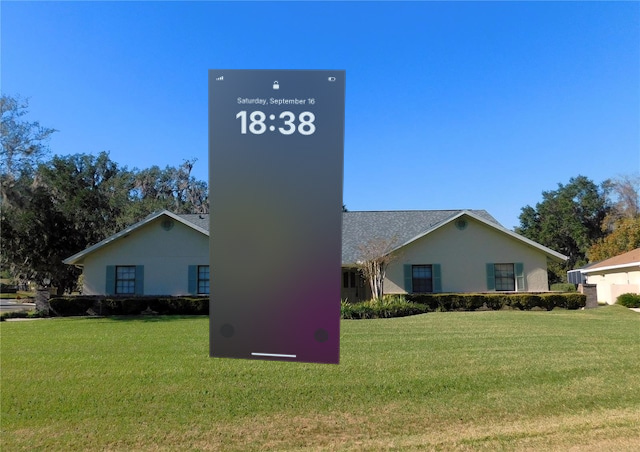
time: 18:38
